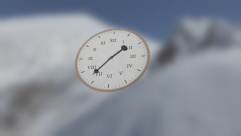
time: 1:37
